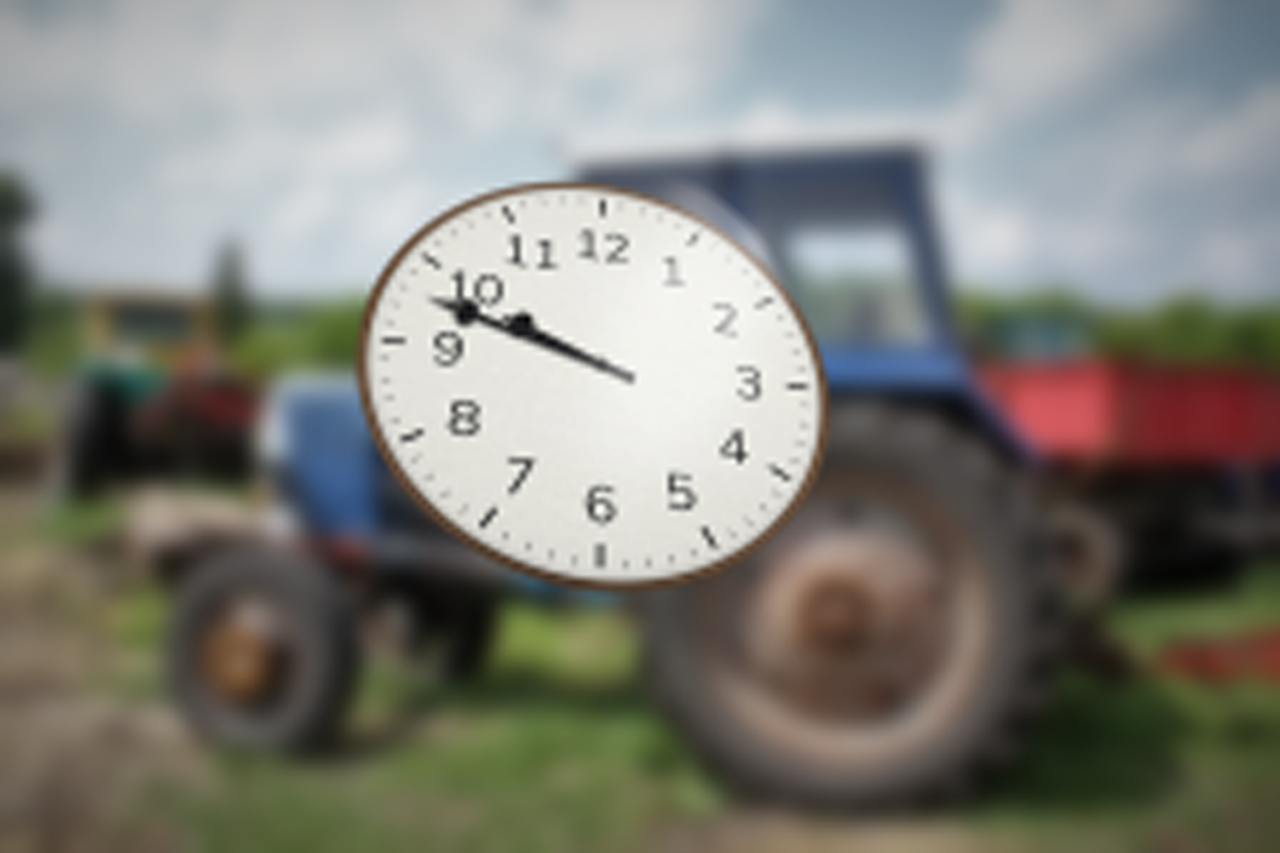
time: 9:48
